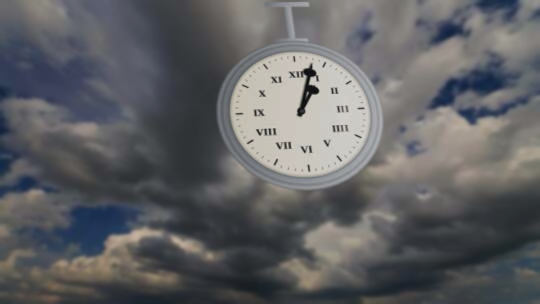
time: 1:03
